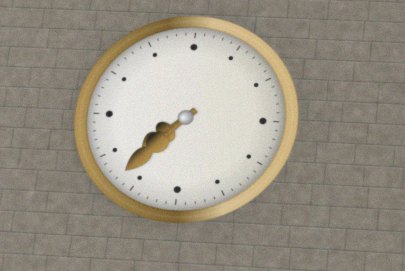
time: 7:37
